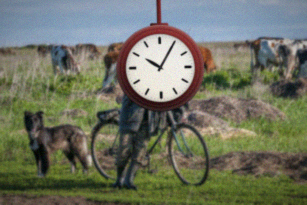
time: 10:05
